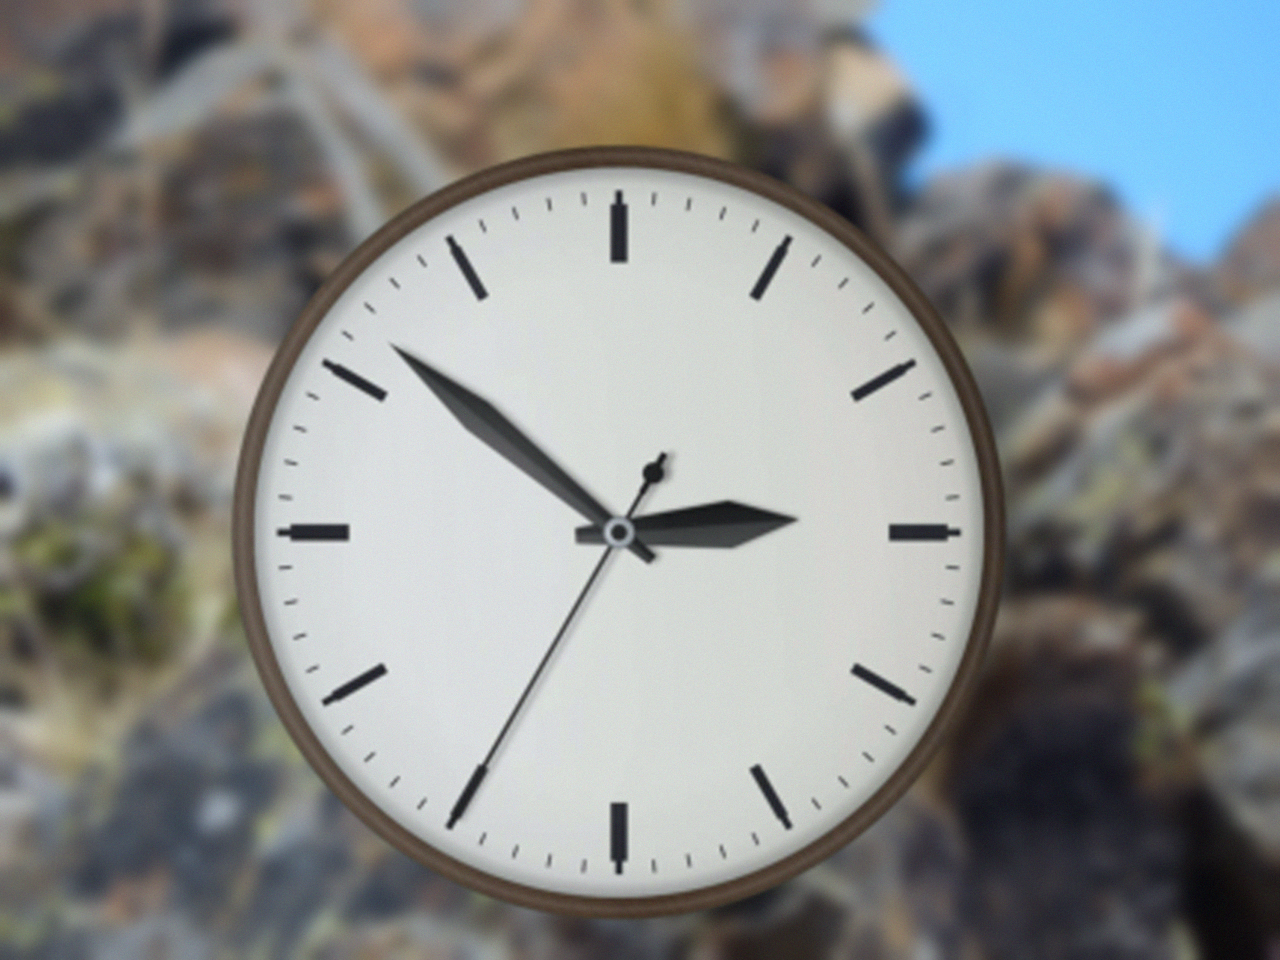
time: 2:51:35
